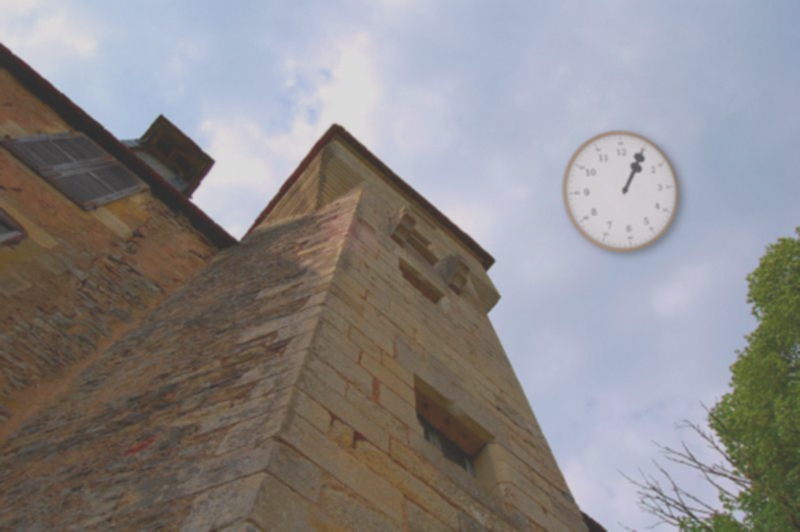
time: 1:05
